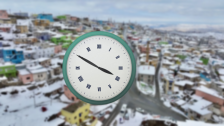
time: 3:50
